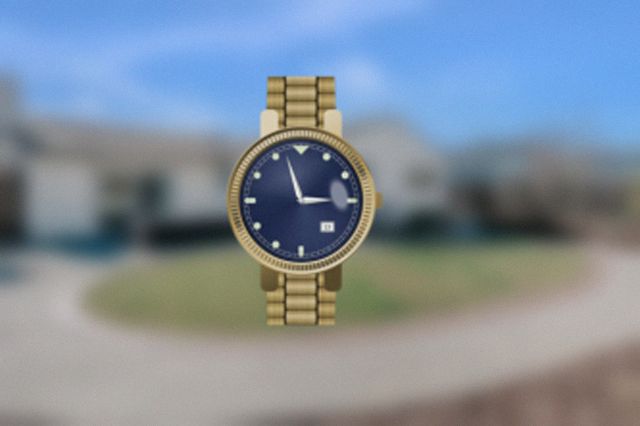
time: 2:57
